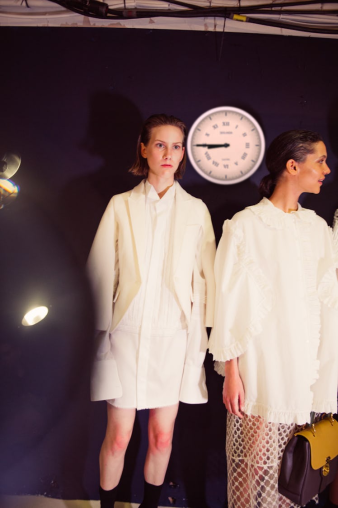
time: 8:45
